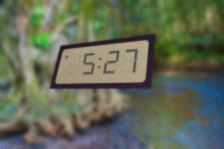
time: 5:27
